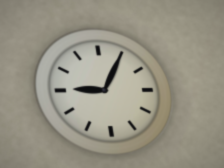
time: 9:05
